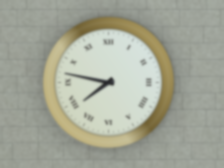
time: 7:47
